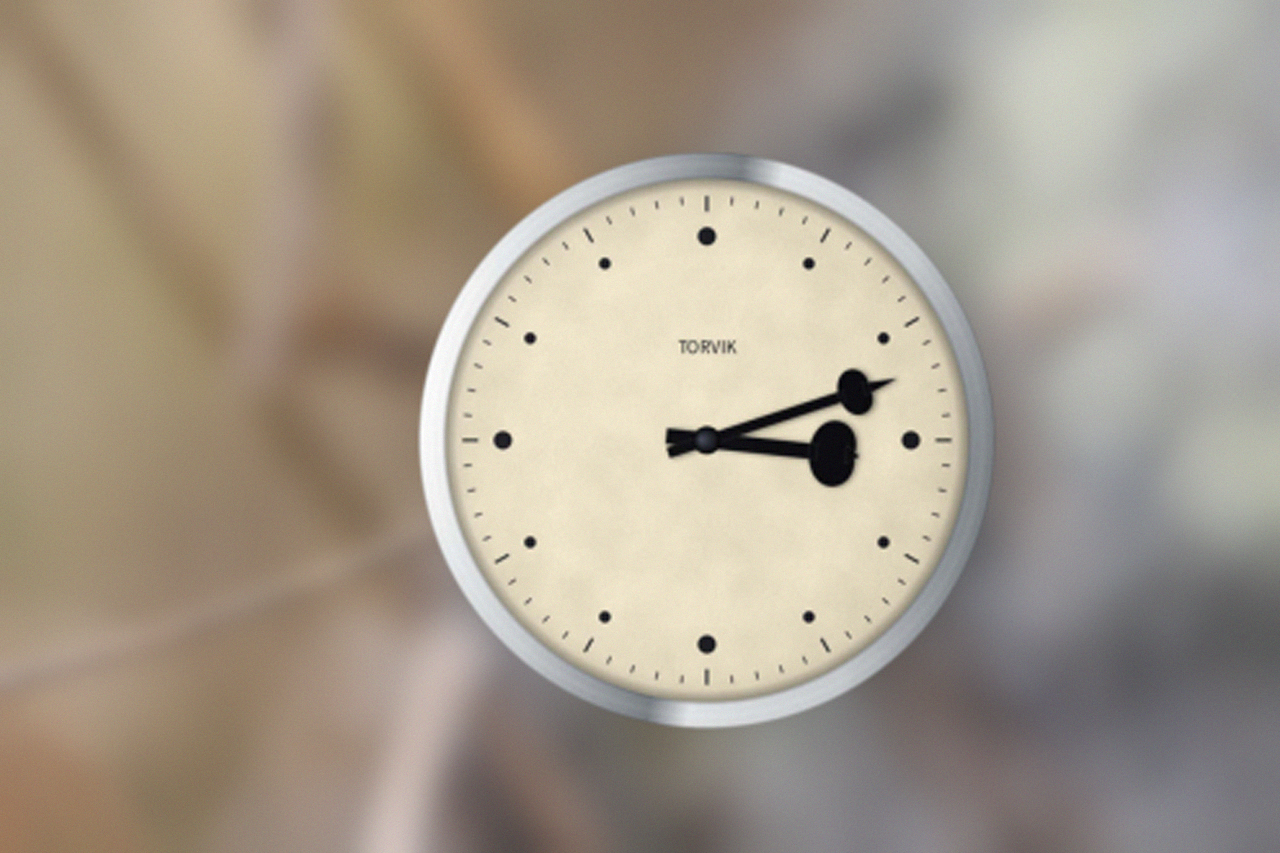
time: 3:12
